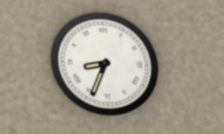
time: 8:34
